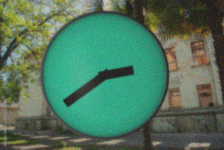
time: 2:39
